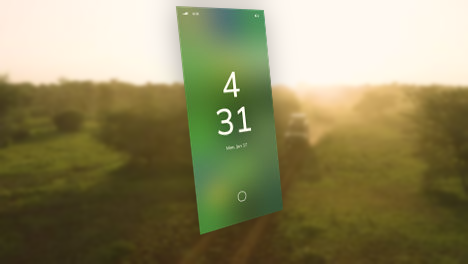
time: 4:31
